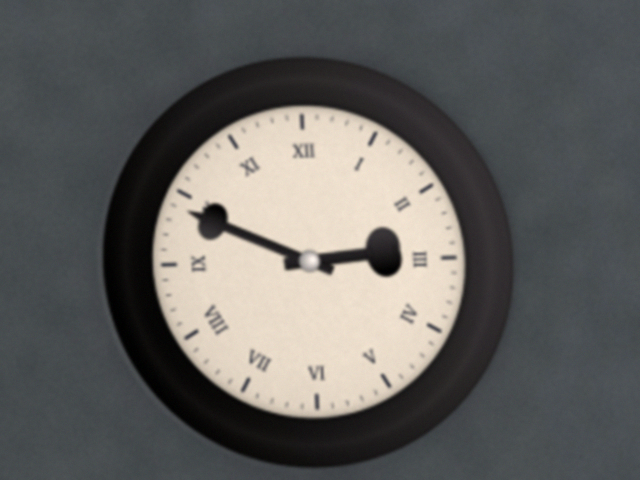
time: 2:49
